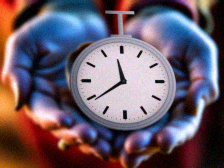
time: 11:39
